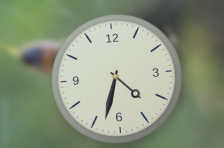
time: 4:33
